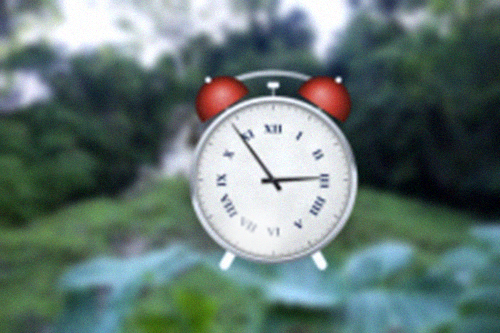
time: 2:54
